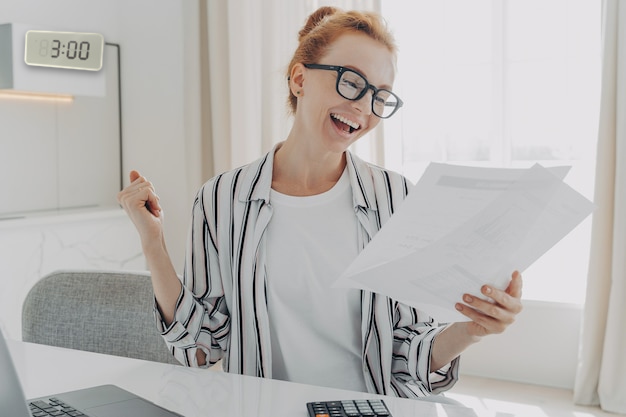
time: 3:00
